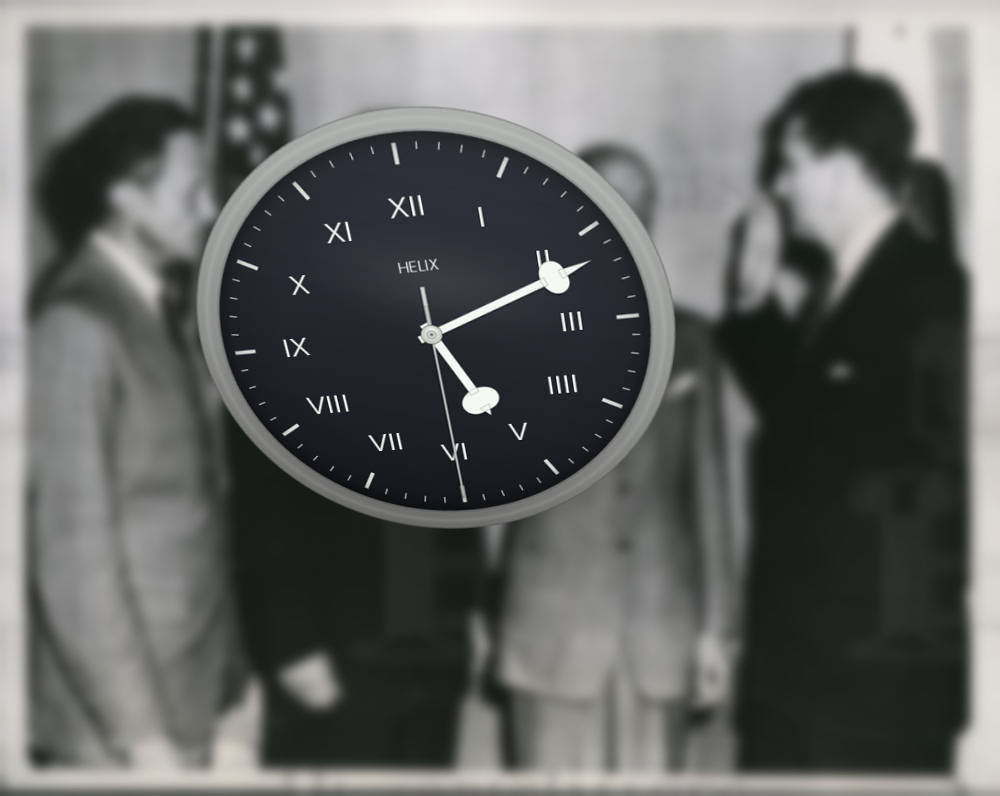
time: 5:11:30
